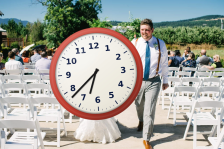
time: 6:38
